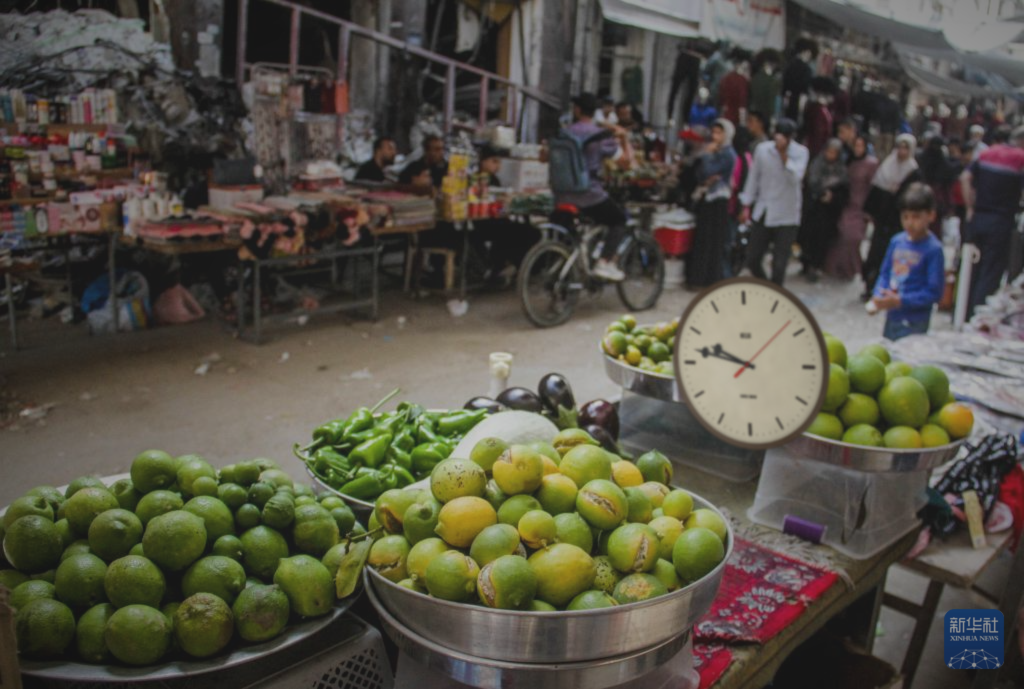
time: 9:47:08
